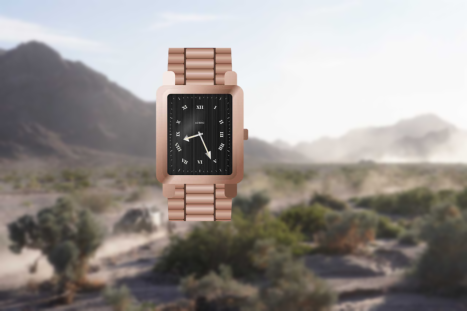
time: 8:26
